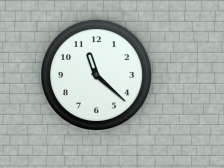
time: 11:22
